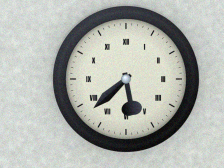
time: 5:38
